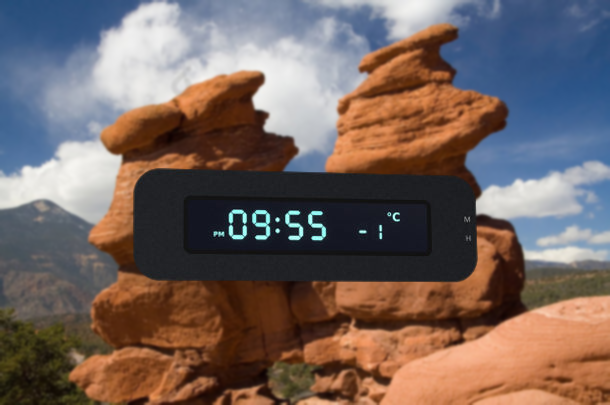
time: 9:55
